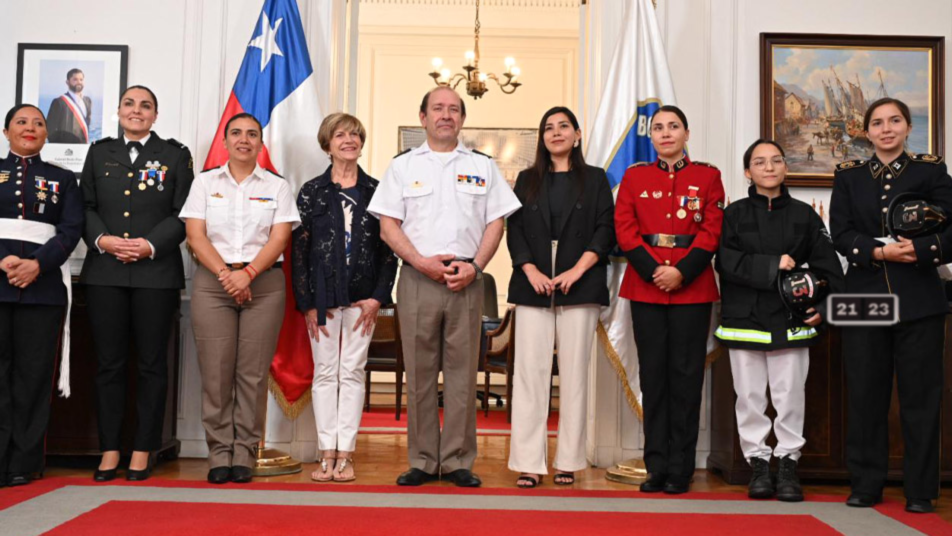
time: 21:23
